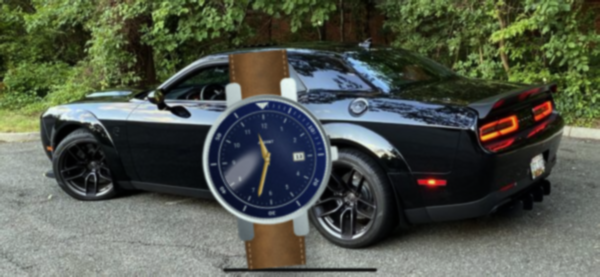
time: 11:33
